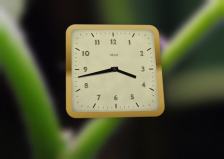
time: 3:43
